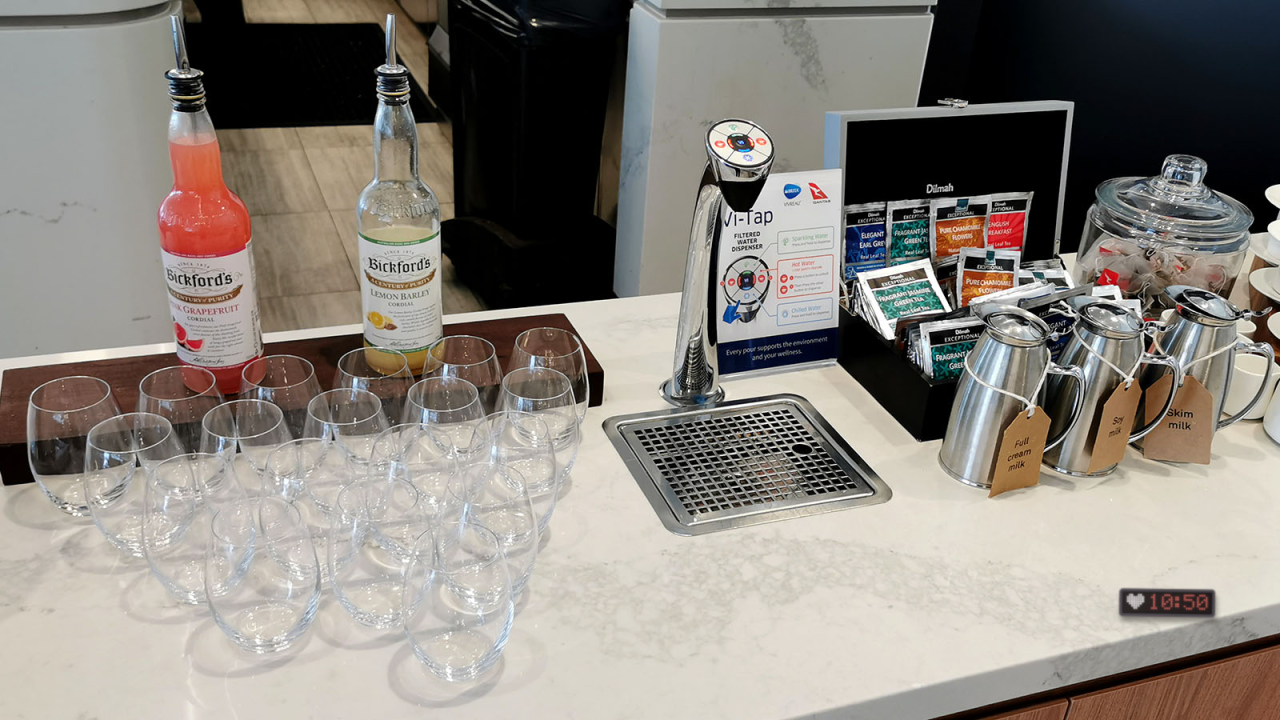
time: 10:50
